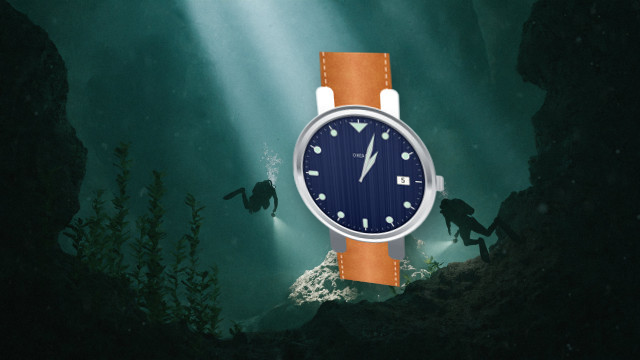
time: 1:03
